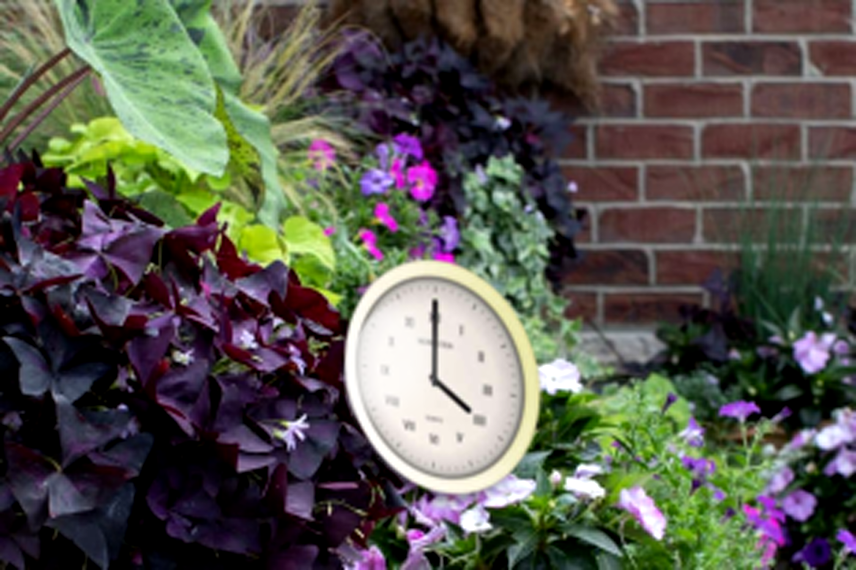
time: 4:00
